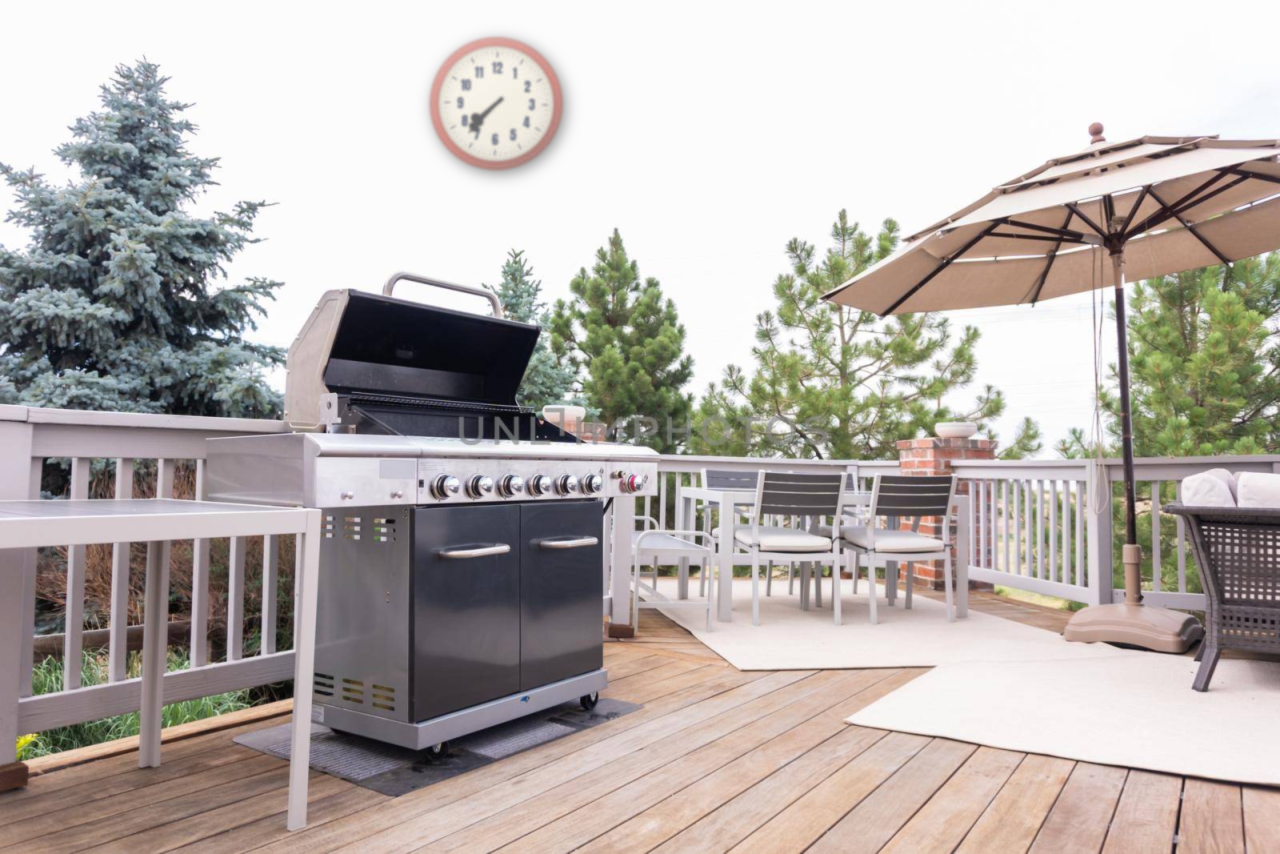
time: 7:37
